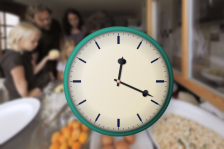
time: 12:19
